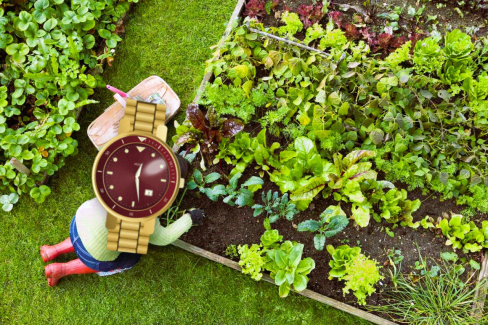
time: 12:28
